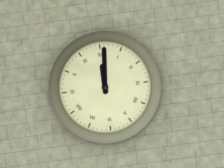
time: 12:01
